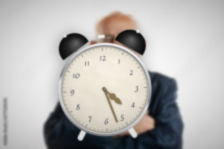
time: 4:27
